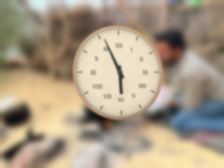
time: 5:56
